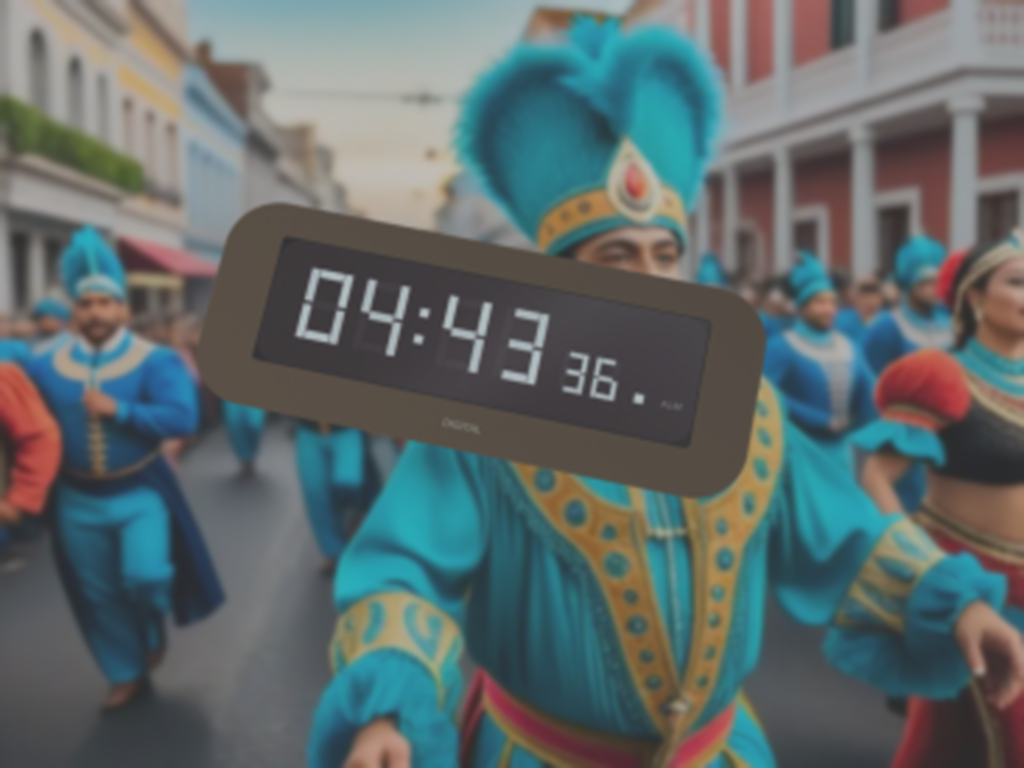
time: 4:43:36
